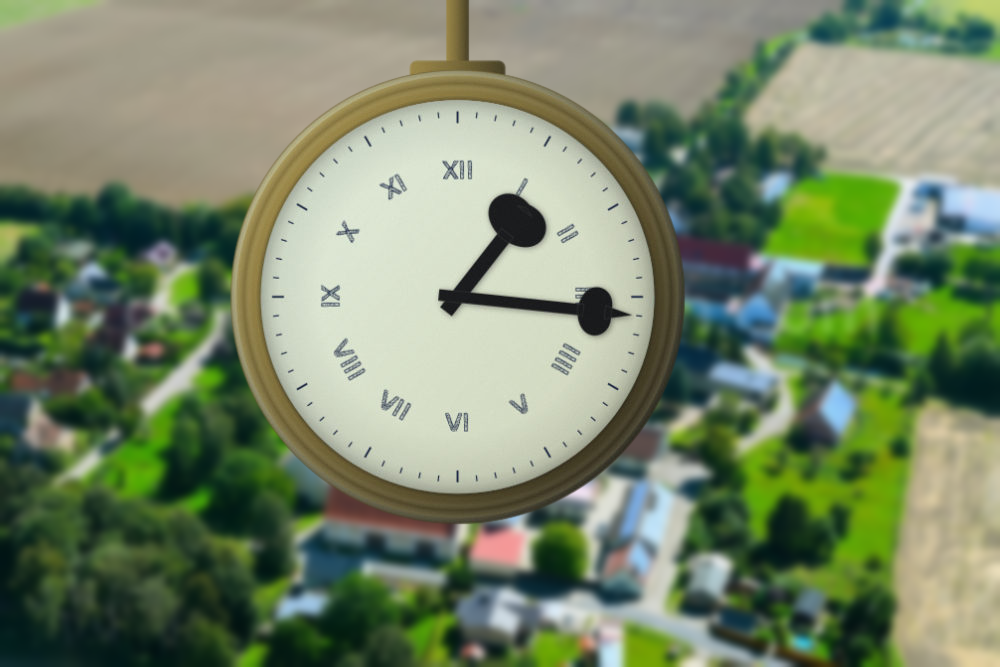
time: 1:16
